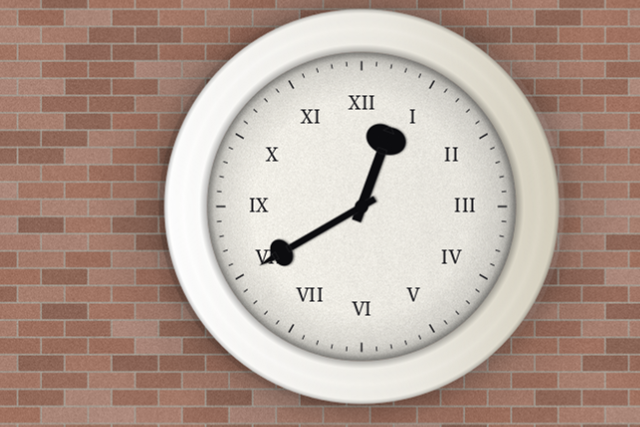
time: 12:40
